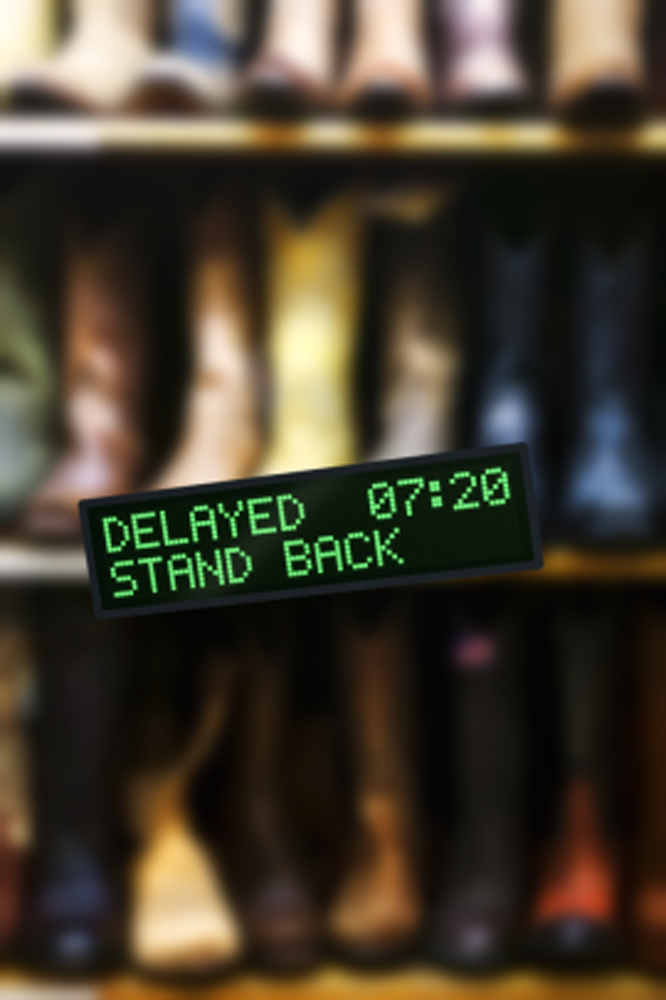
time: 7:20
